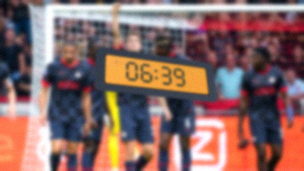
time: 6:39
